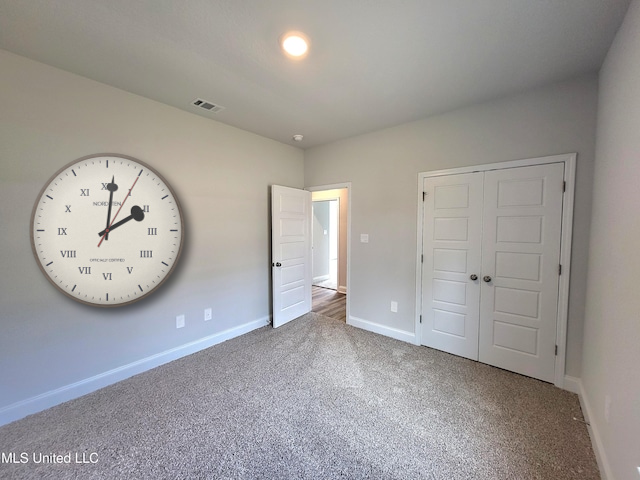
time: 2:01:05
